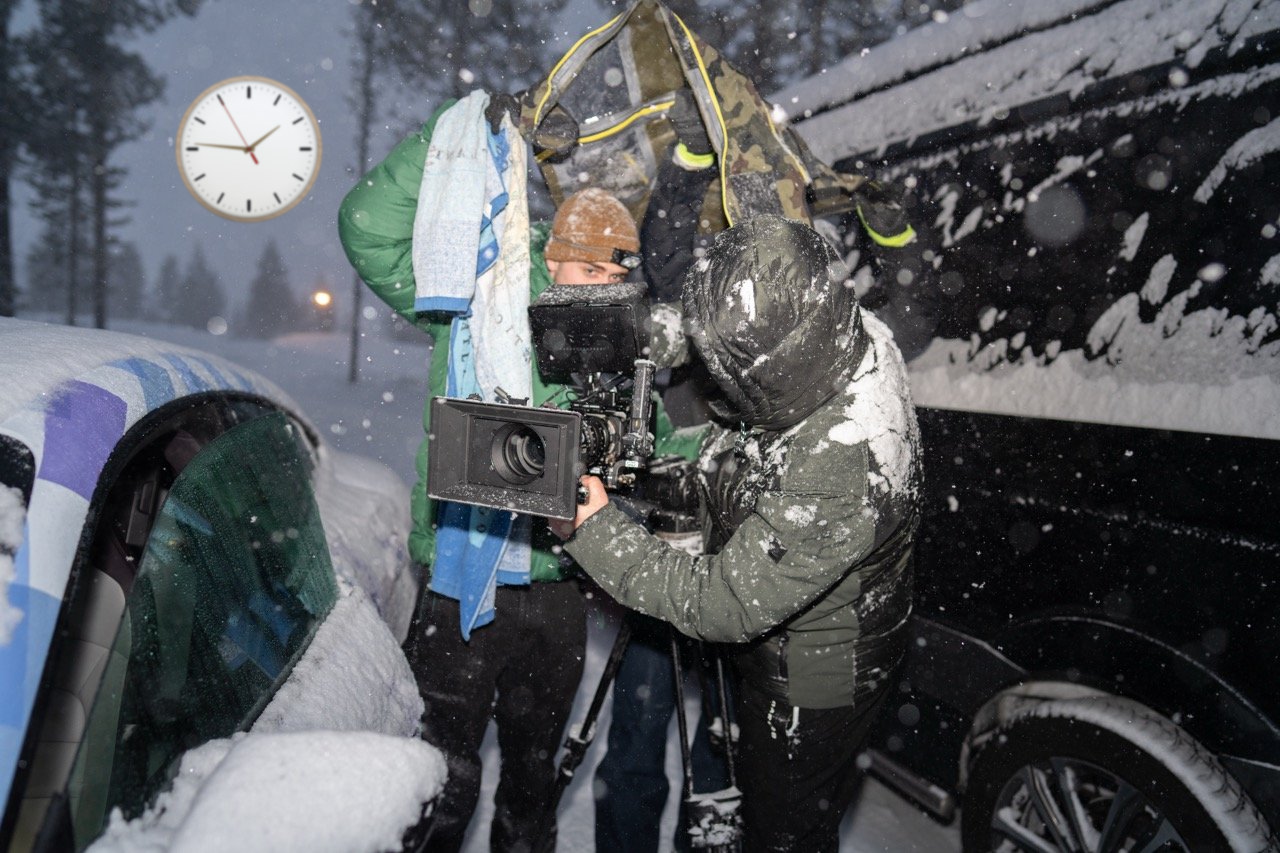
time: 1:45:55
